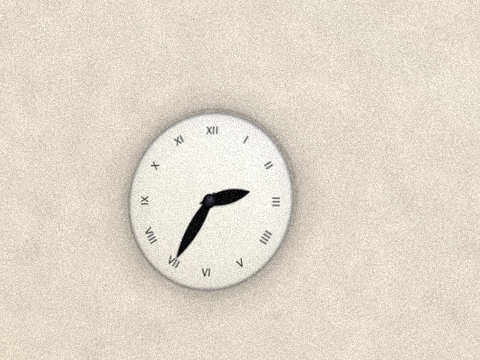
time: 2:35
